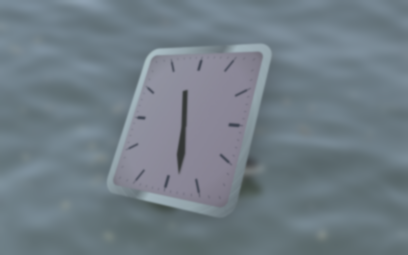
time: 11:28
